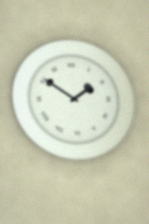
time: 1:51
